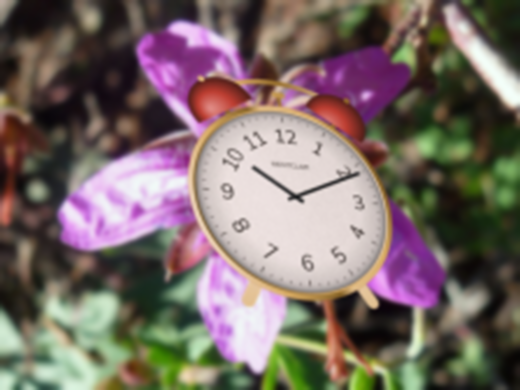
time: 10:11
